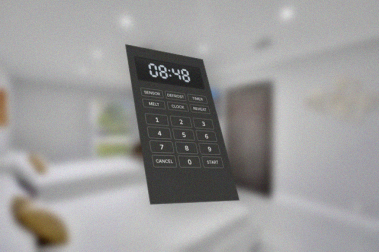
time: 8:48
